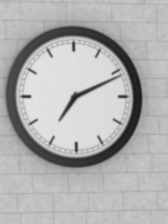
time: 7:11
